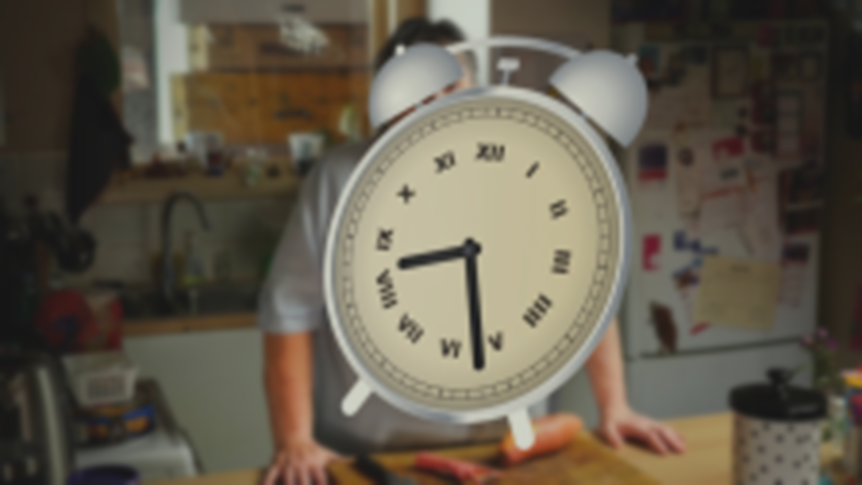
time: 8:27
